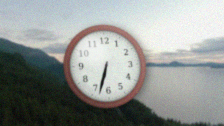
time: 6:33
